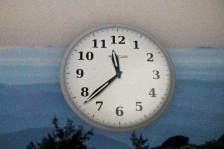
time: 11:38
